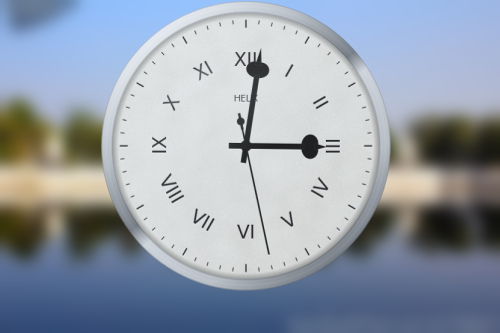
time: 3:01:28
